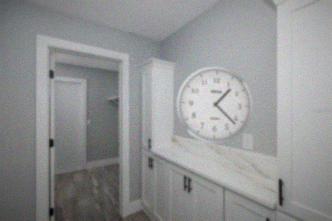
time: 1:22
